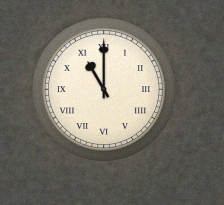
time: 11:00
